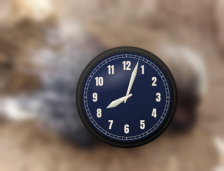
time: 8:03
